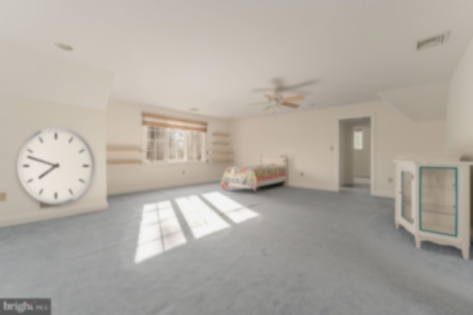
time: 7:48
